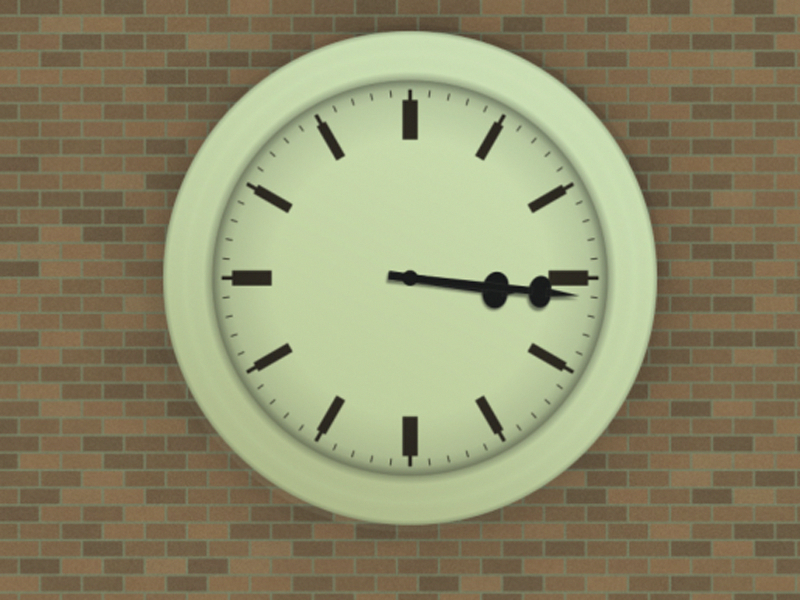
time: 3:16
